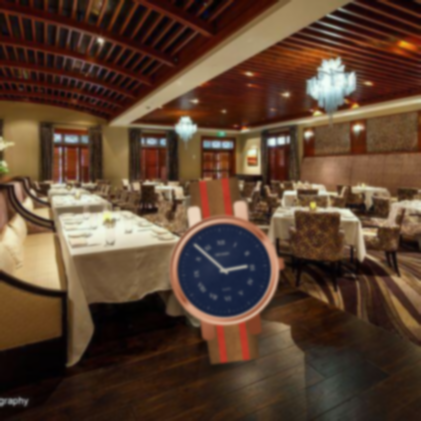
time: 2:53
